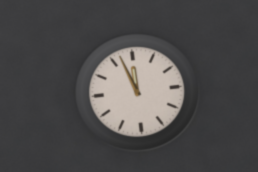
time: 11:57
